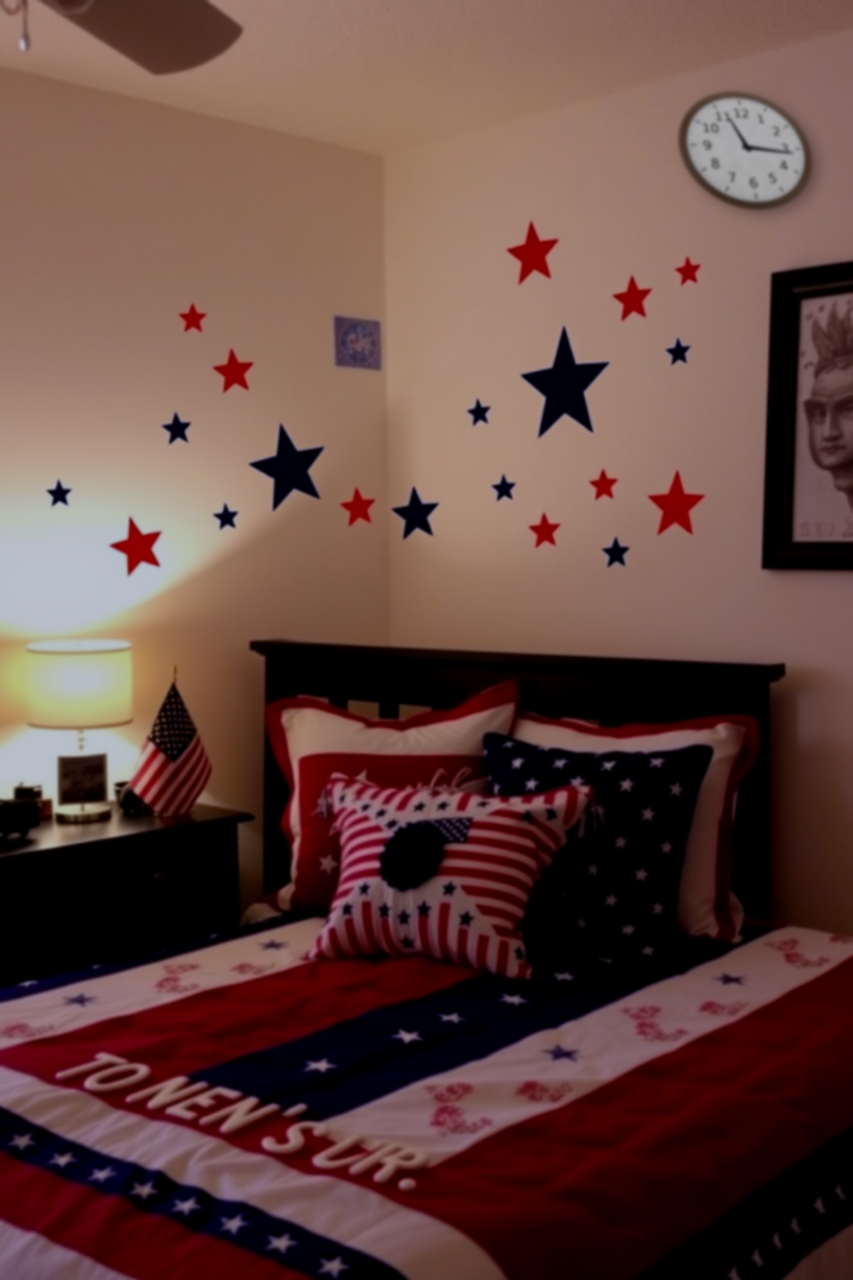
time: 11:16
